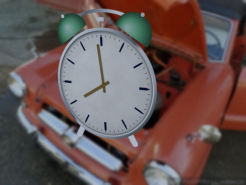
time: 7:59
